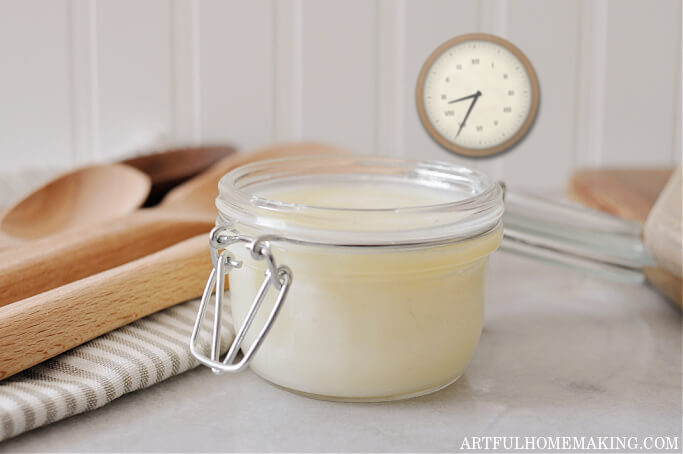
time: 8:35
